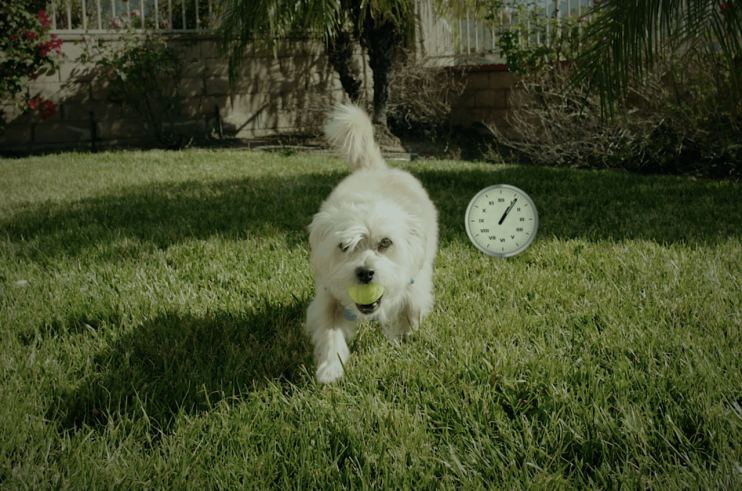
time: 1:06
